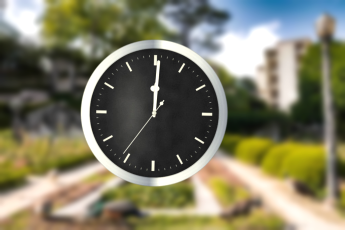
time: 12:00:36
